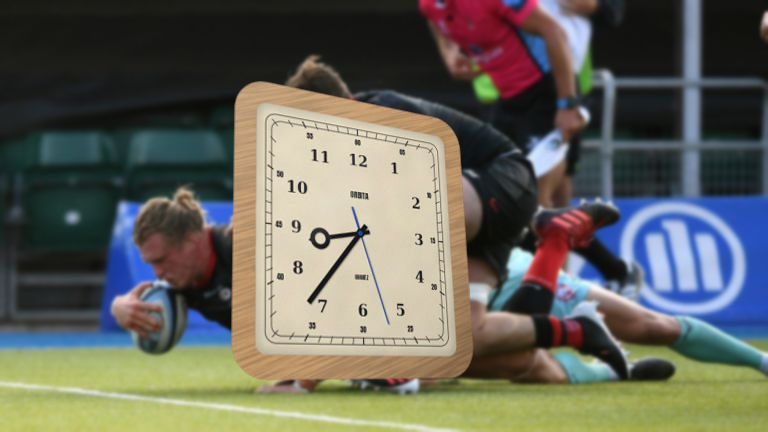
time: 8:36:27
